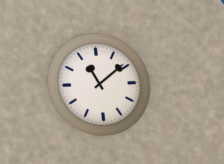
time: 11:09
